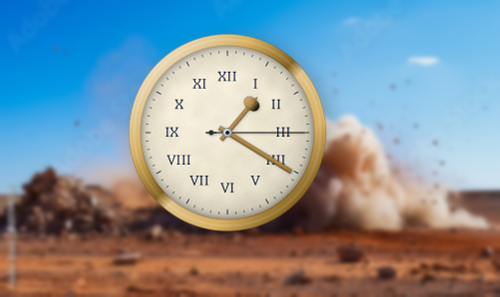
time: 1:20:15
